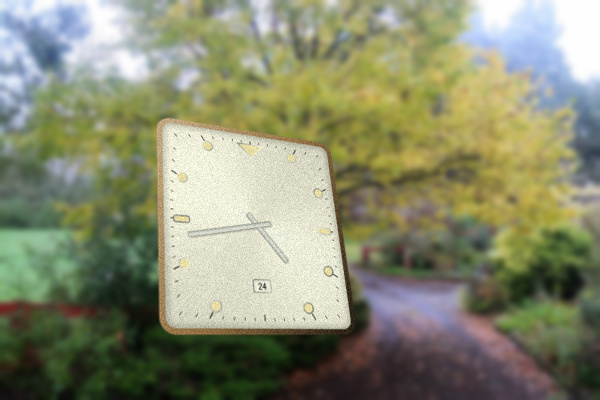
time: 4:43
